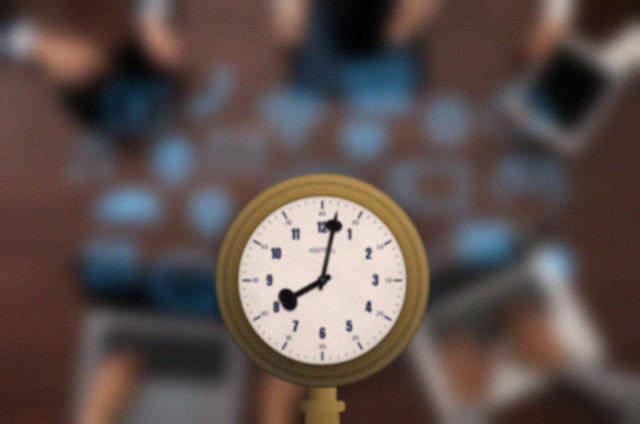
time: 8:02
